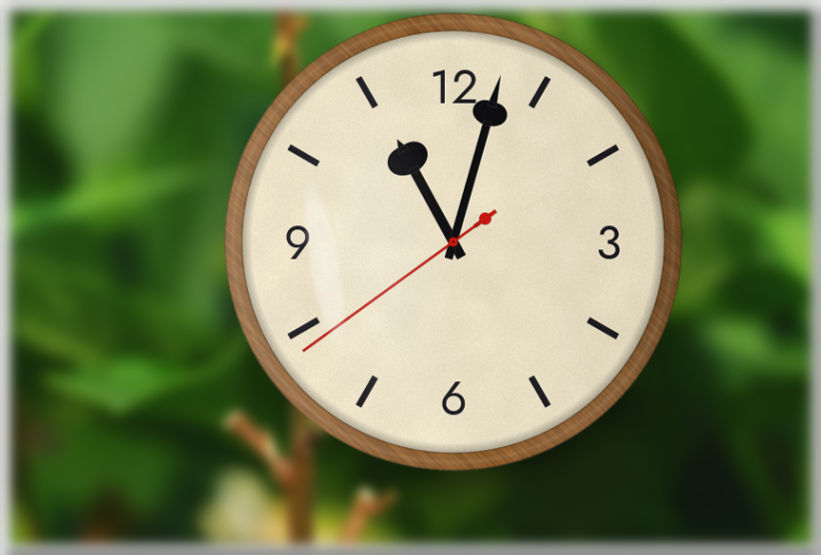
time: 11:02:39
